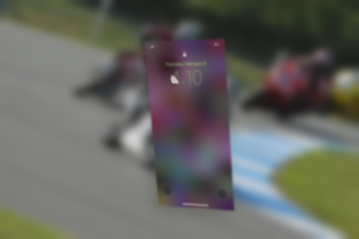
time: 4:10
